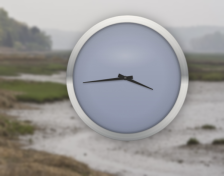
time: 3:44
